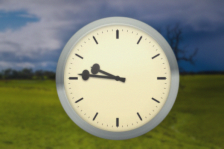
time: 9:46
